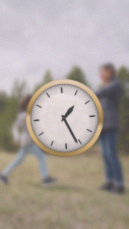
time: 1:26
